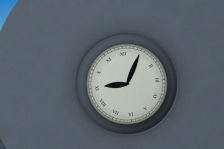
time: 9:05
